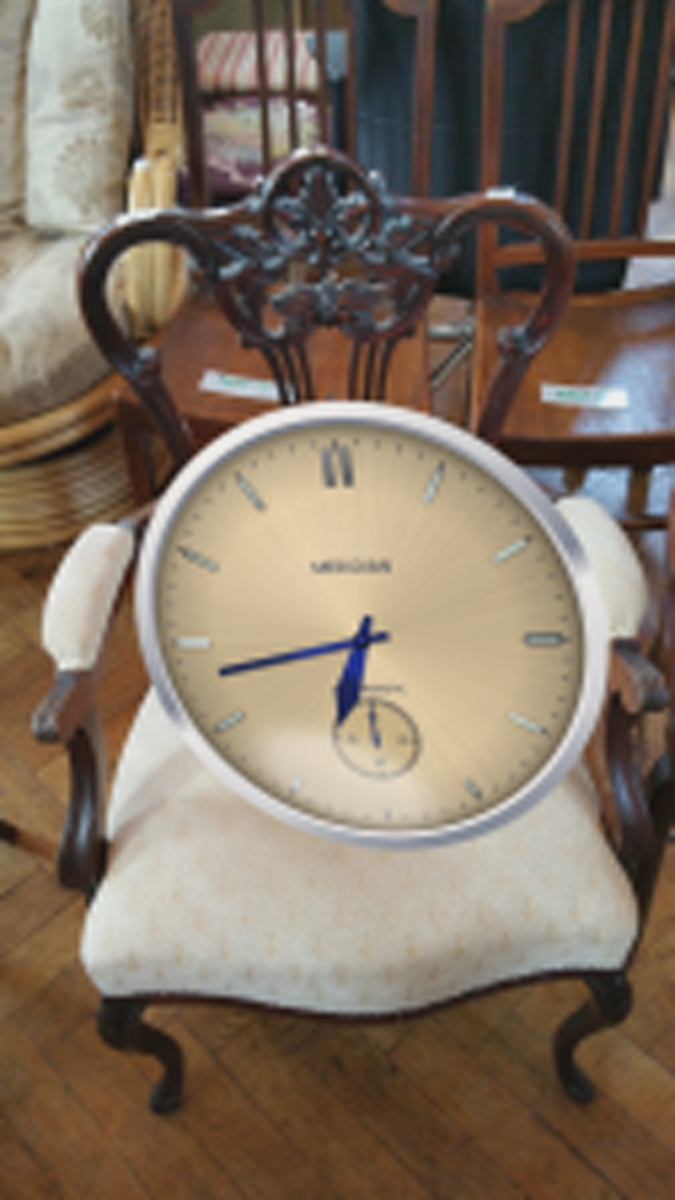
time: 6:43
